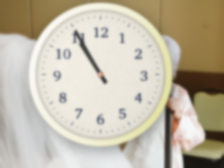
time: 10:55
